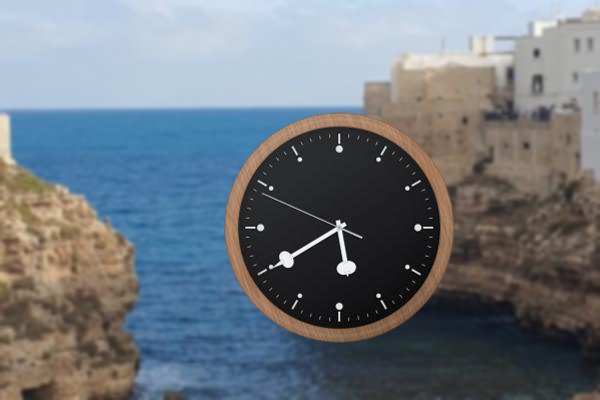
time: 5:39:49
